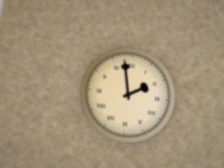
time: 1:58
